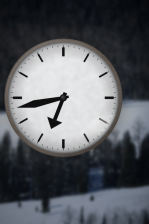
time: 6:43
